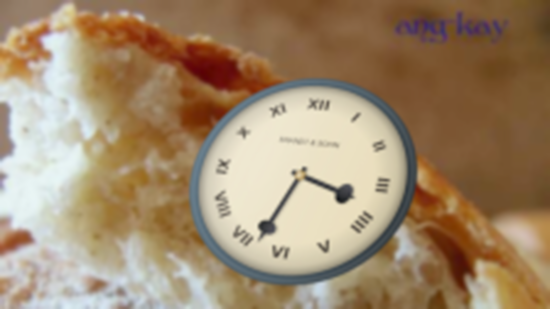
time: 3:33
